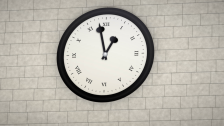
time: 12:58
